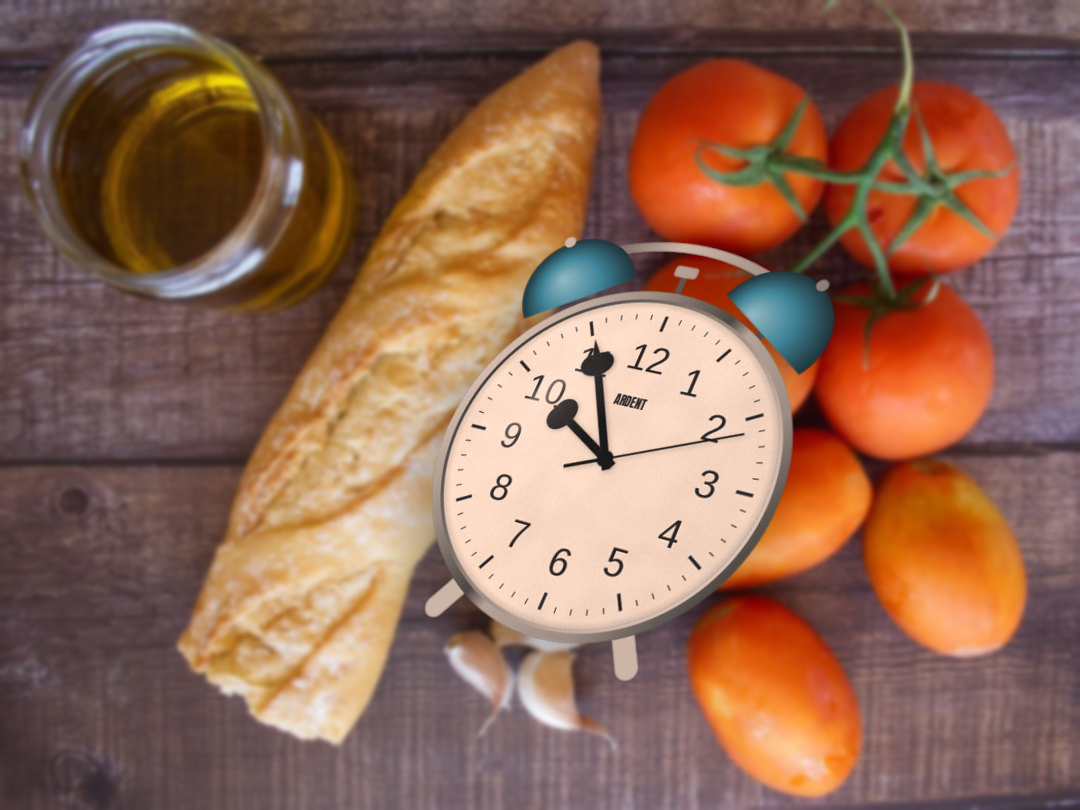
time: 9:55:11
